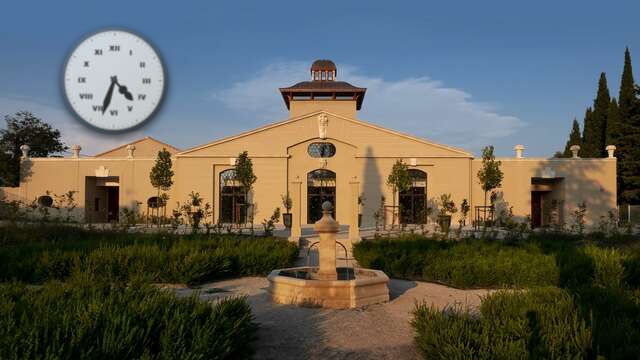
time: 4:33
